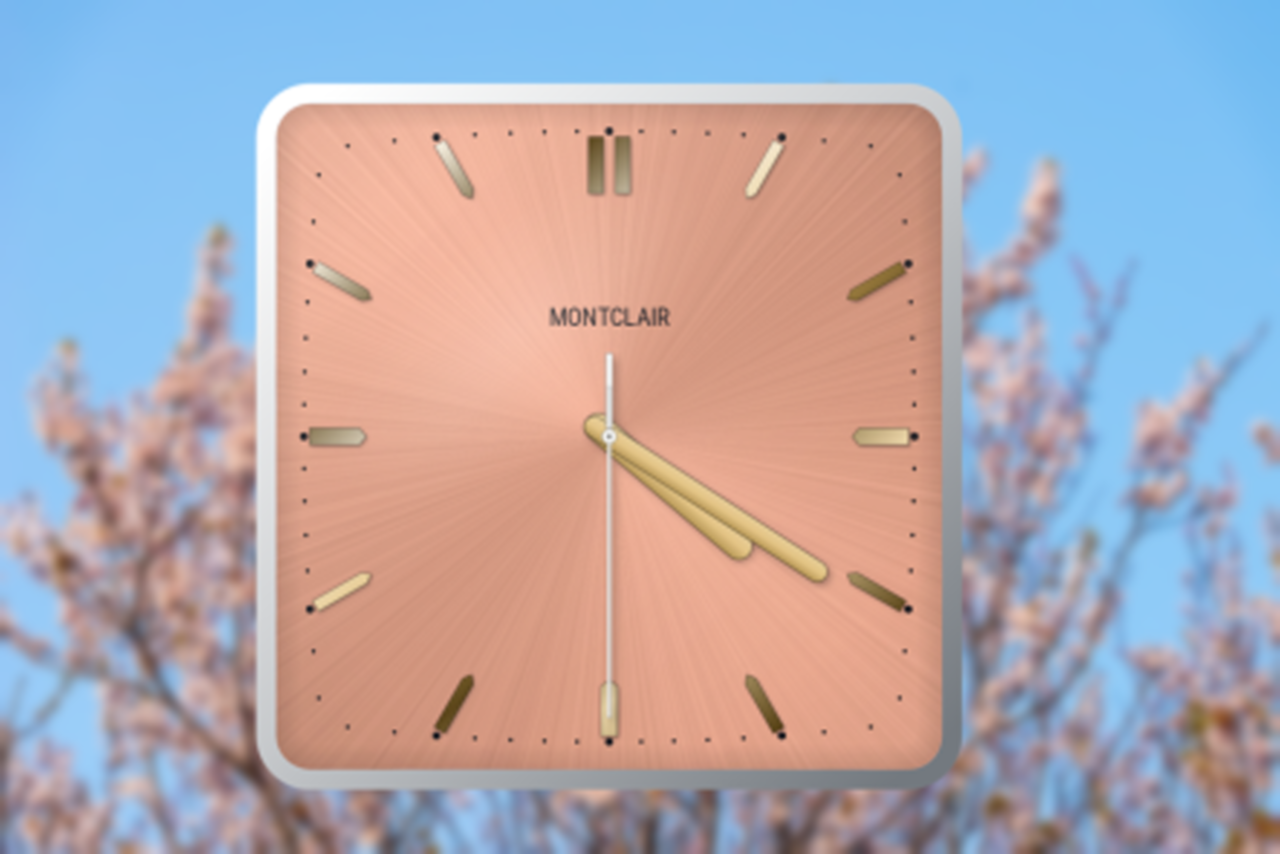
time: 4:20:30
